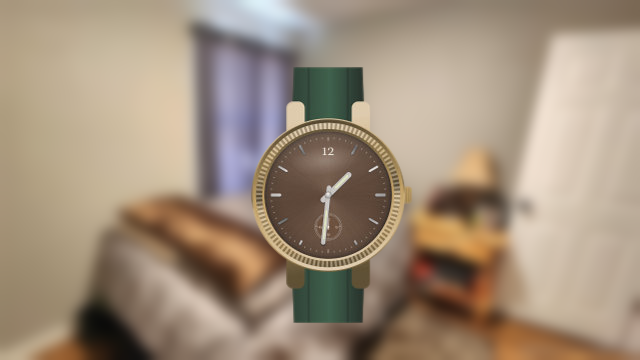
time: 1:31
